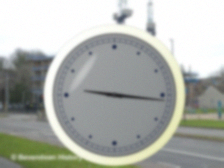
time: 9:16
